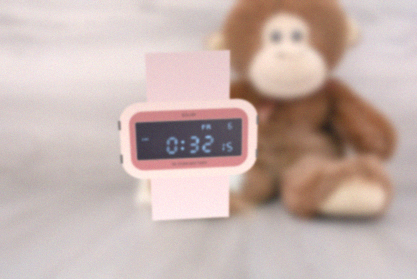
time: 0:32
